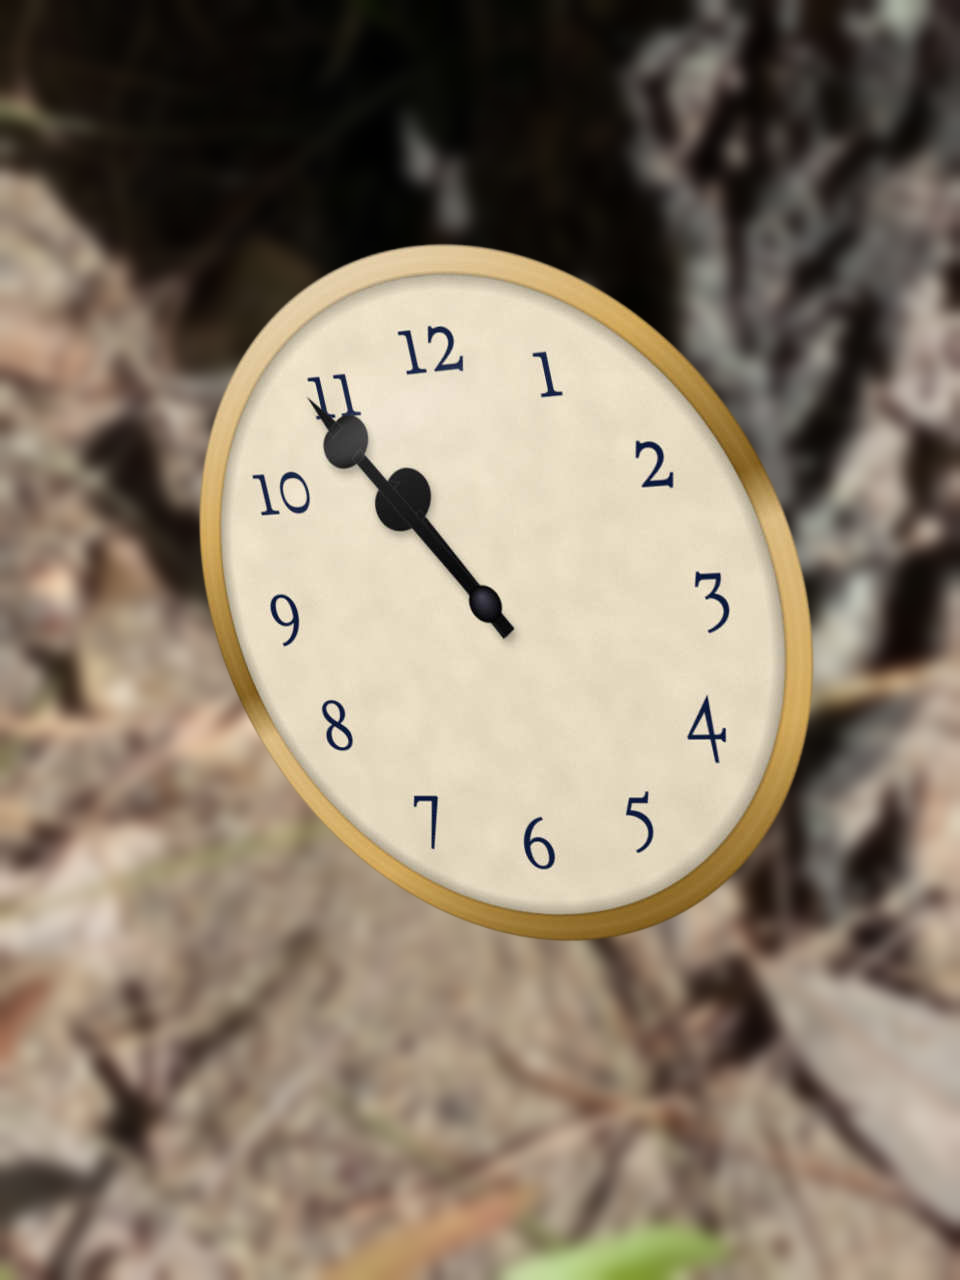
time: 10:54
